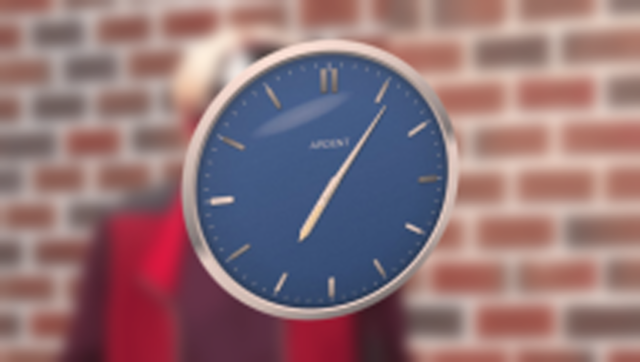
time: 7:06
